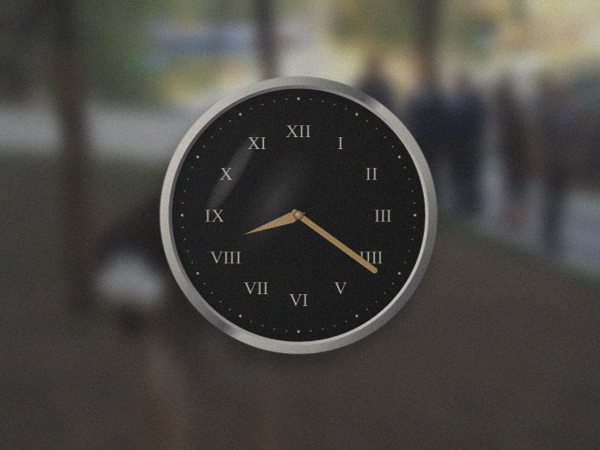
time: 8:21
